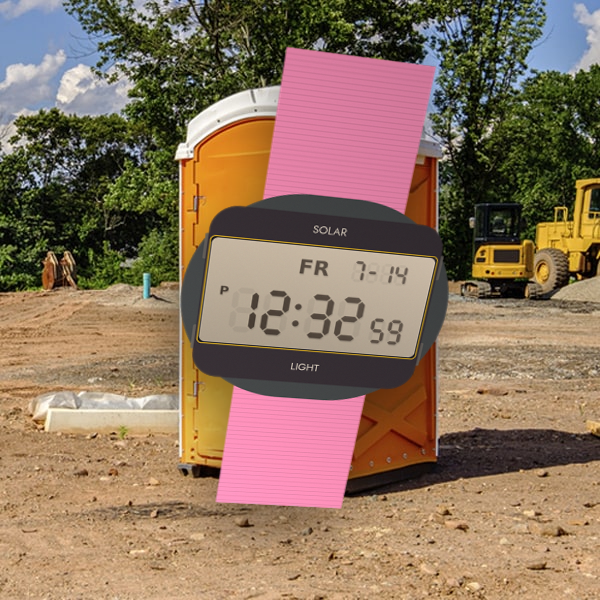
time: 12:32:59
